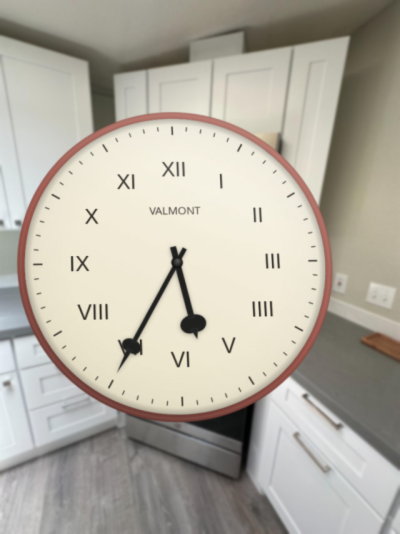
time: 5:35
